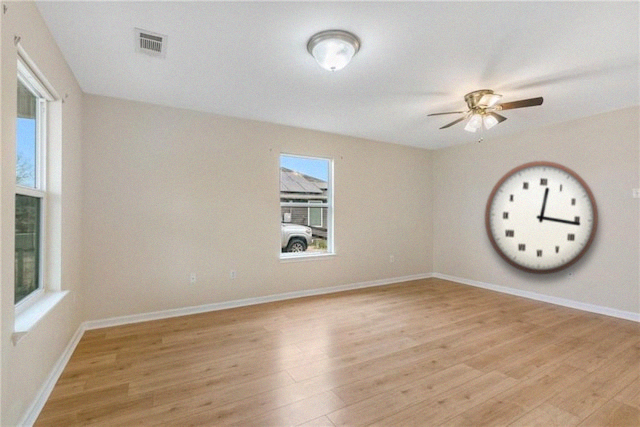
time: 12:16
